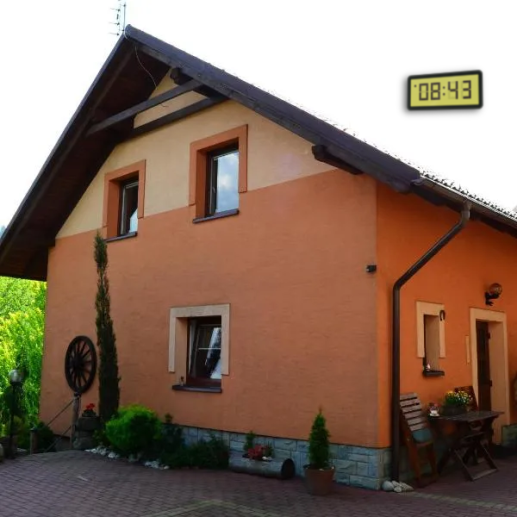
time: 8:43
